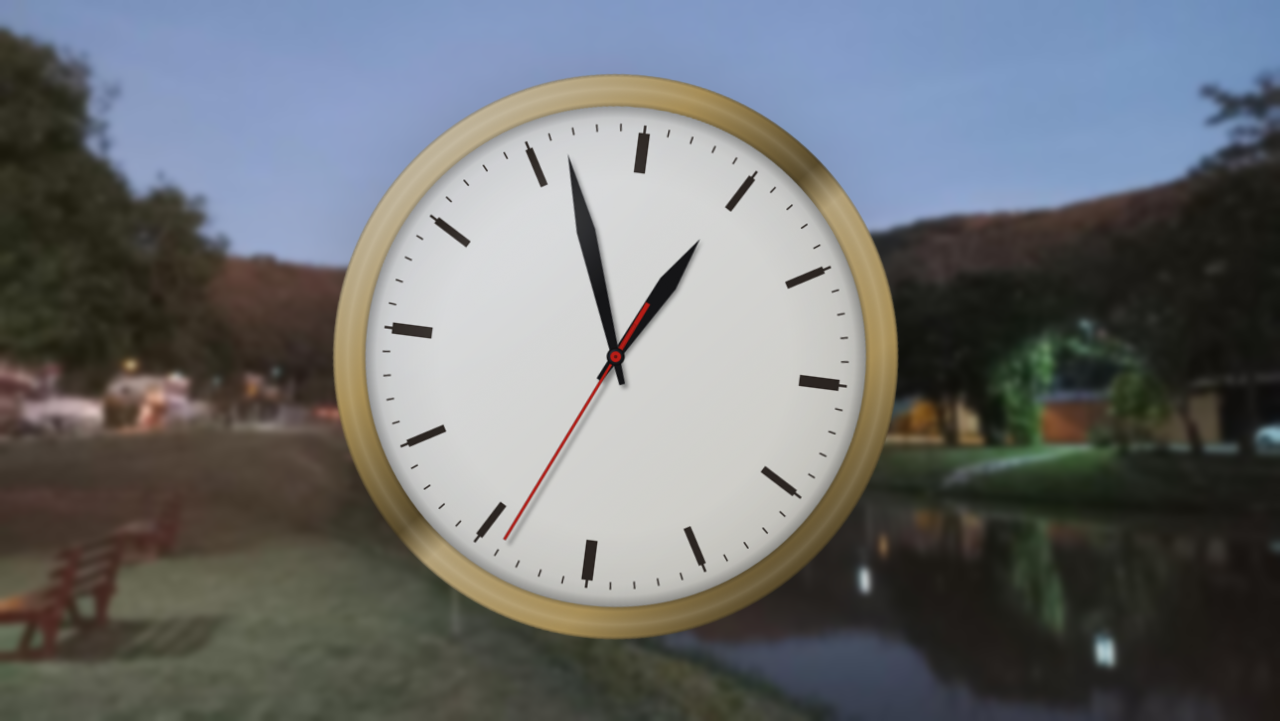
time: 12:56:34
